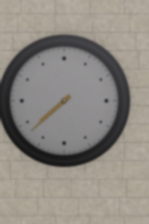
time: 7:38
